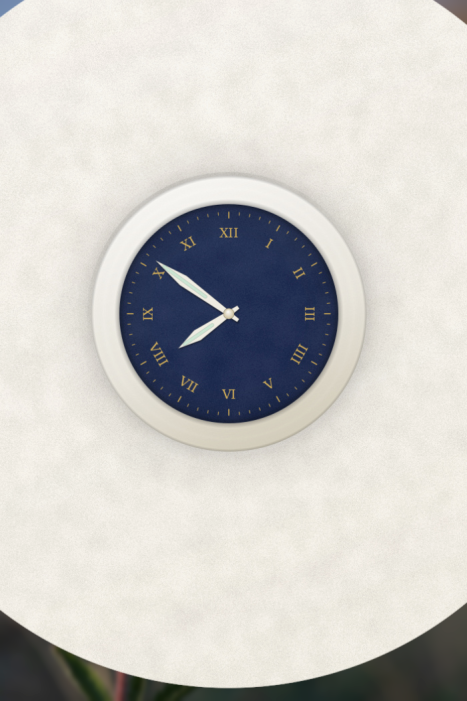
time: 7:51
